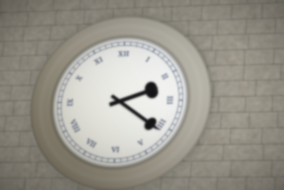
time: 2:21
